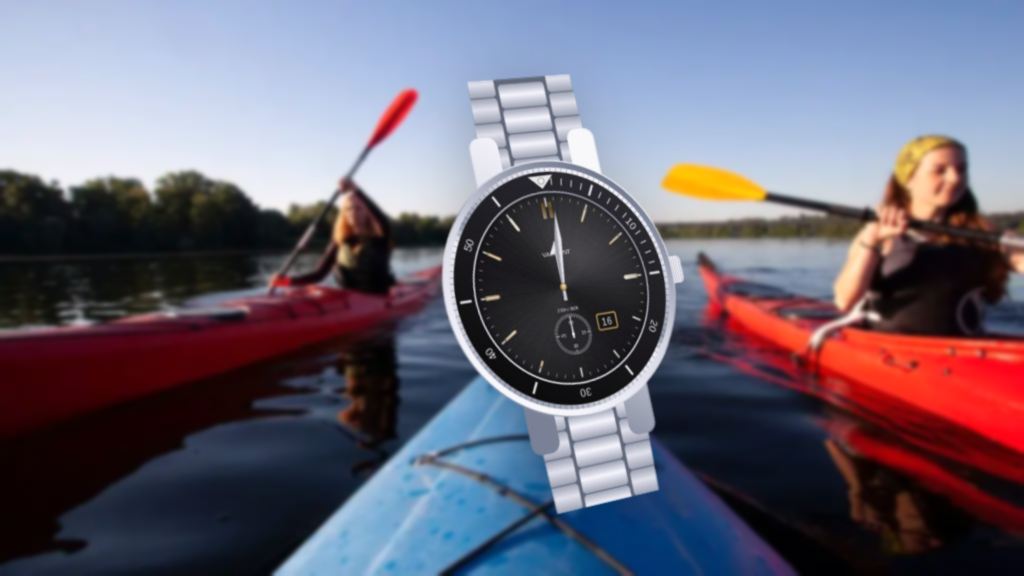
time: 12:01
